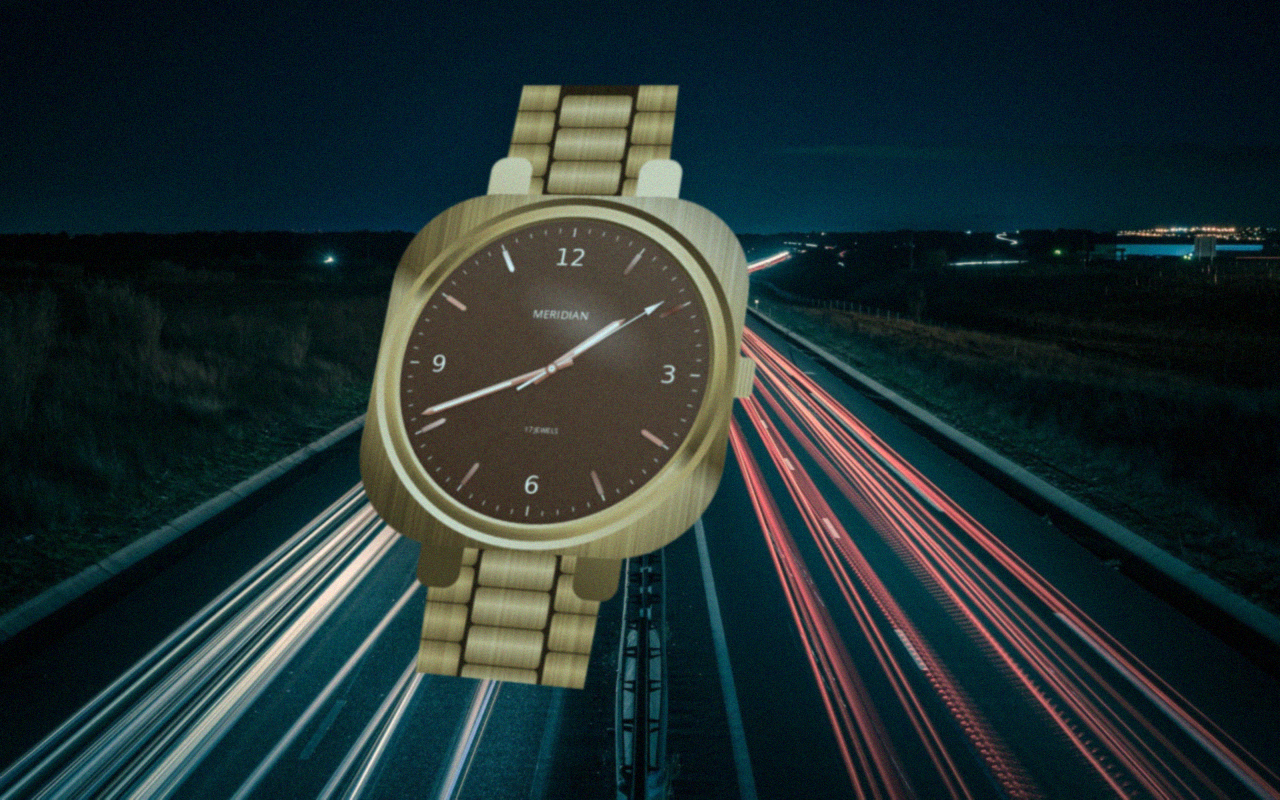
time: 1:41:09
